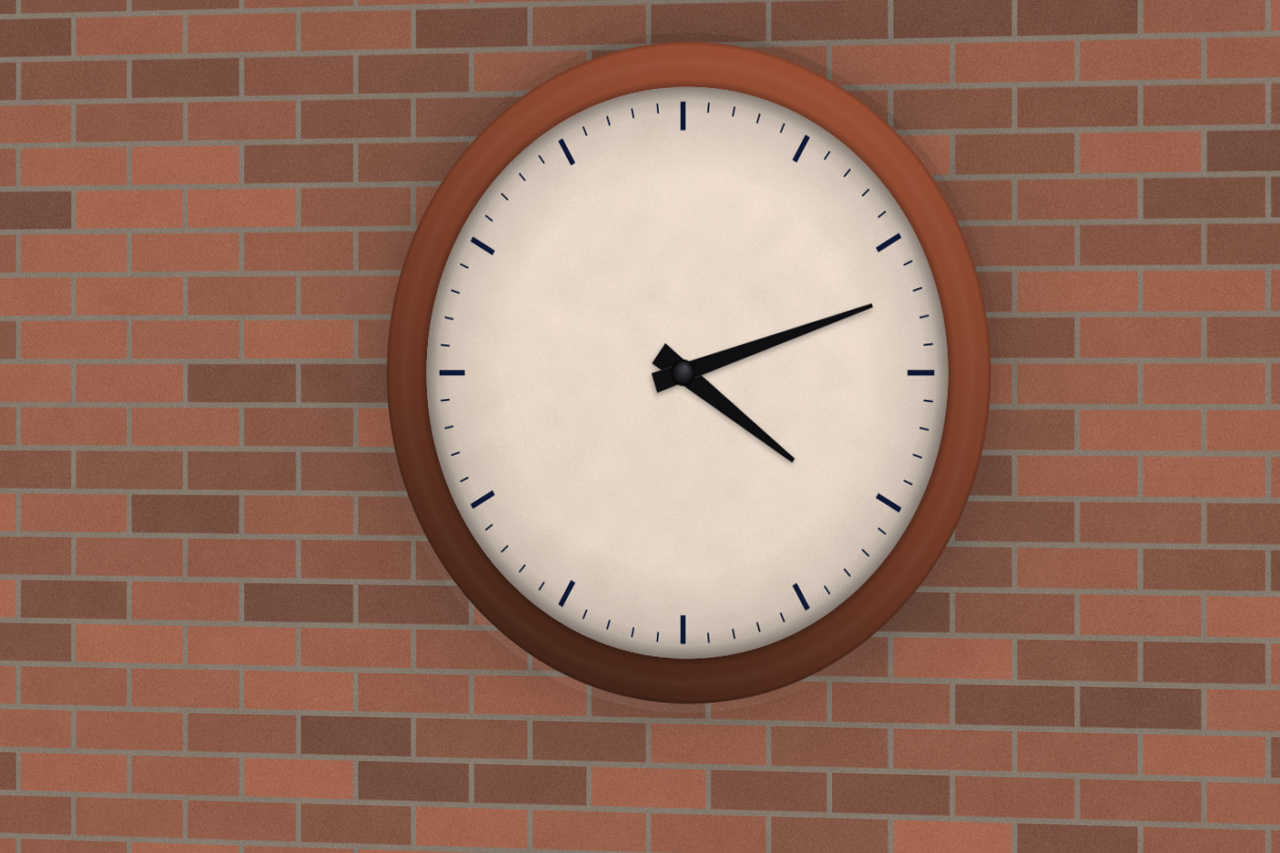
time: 4:12
